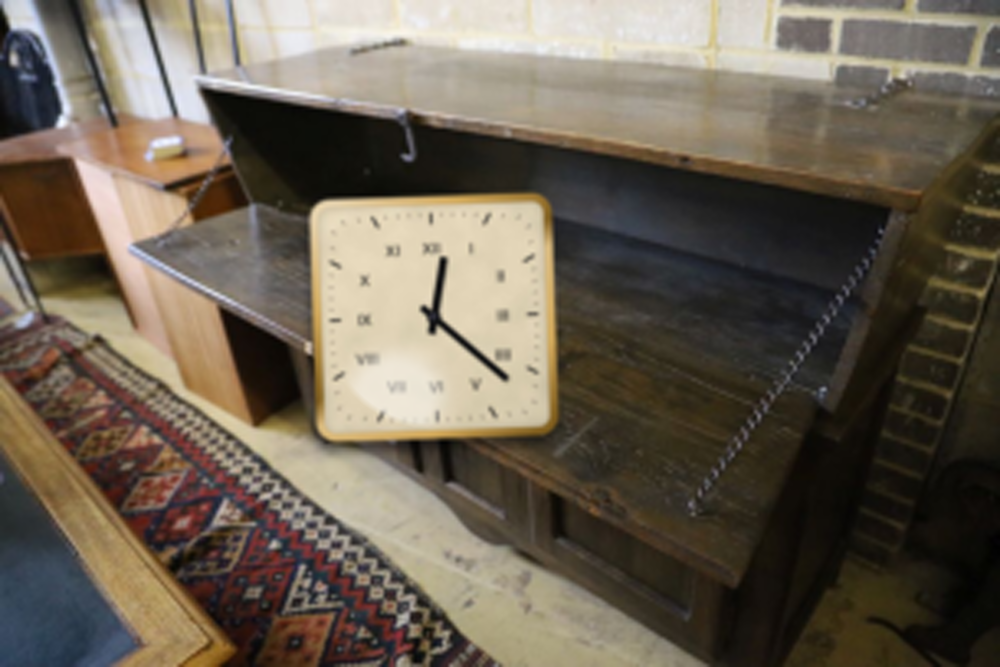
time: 12:22
